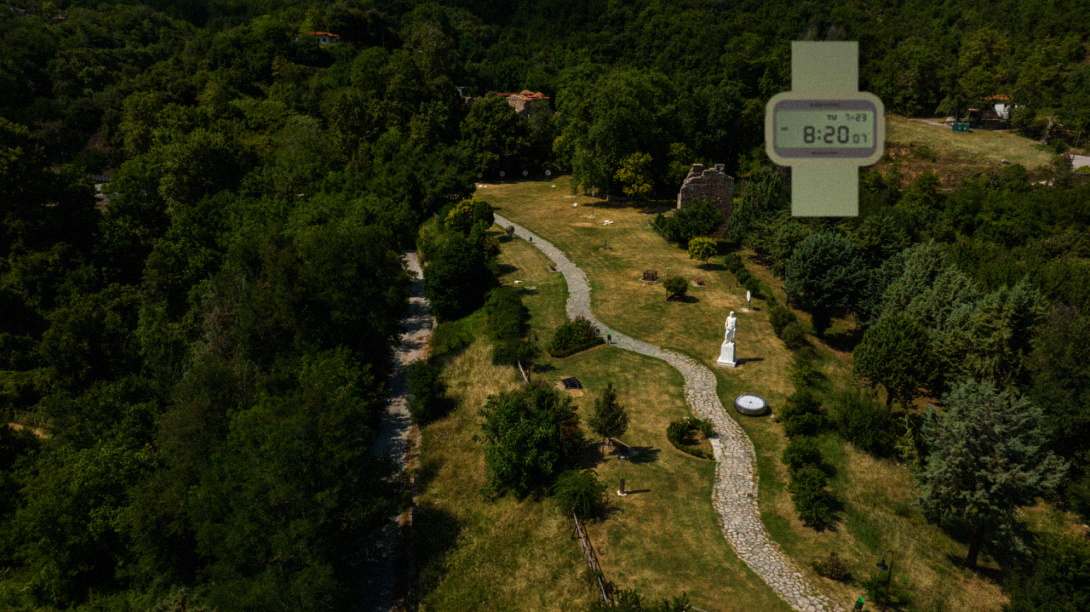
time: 8:20
